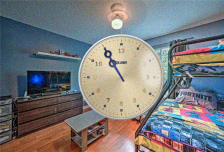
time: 10:55
